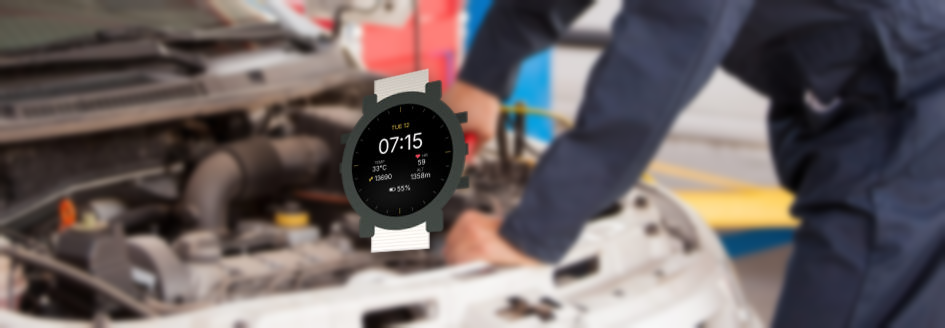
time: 7:15
